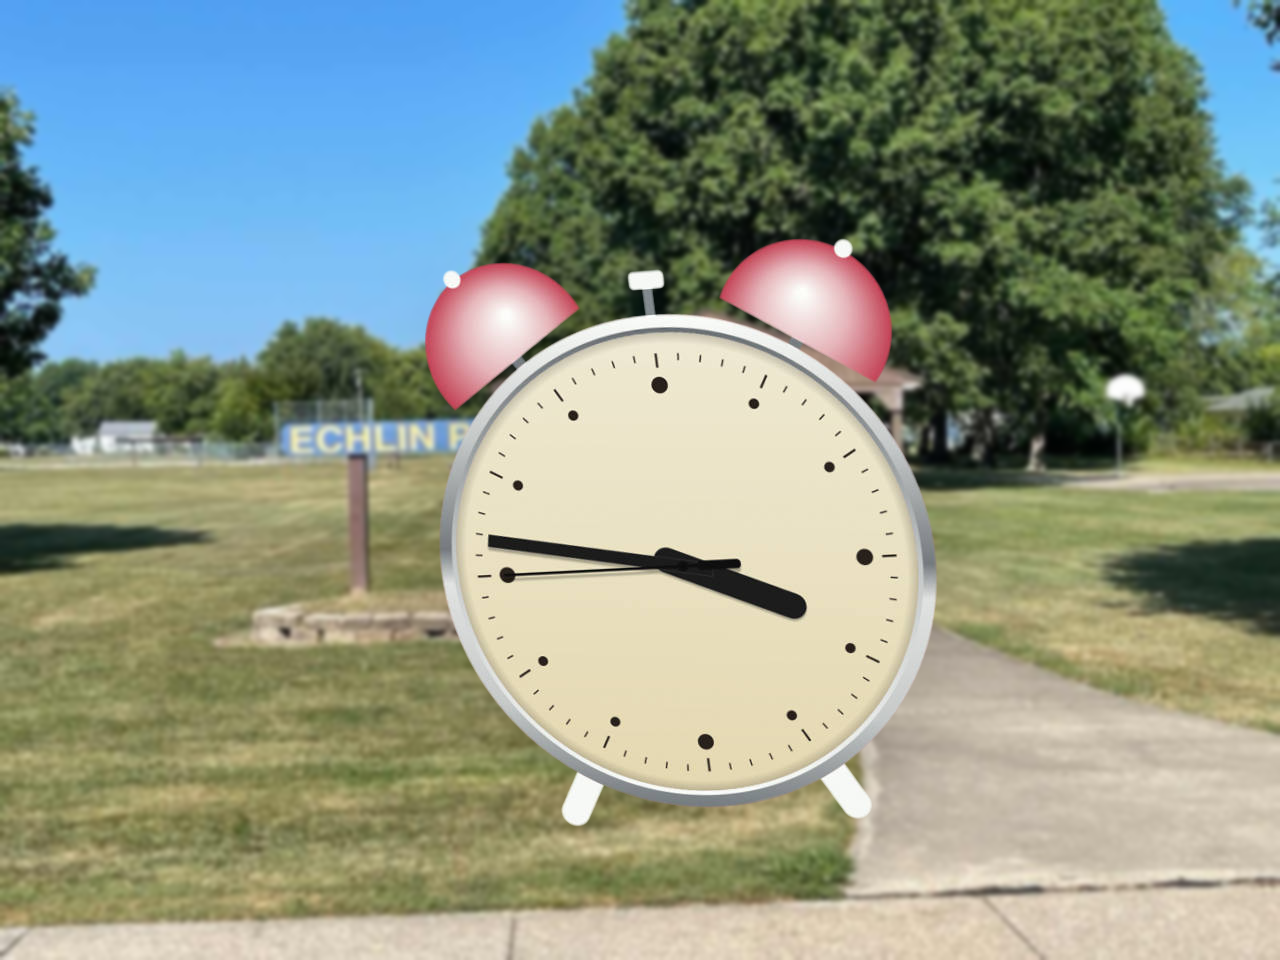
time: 3:46:45
